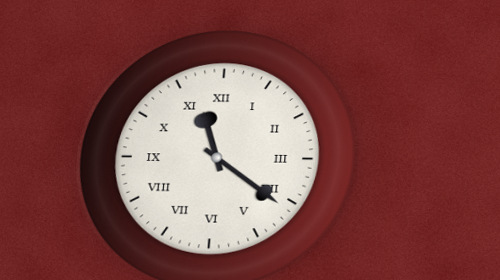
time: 11:21
